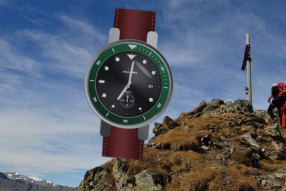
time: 7:01
